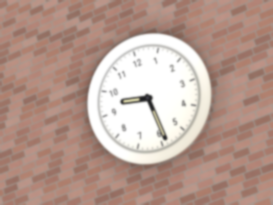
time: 9:29
